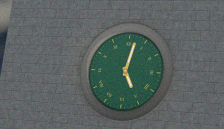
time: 5:02
